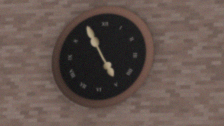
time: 4:55
